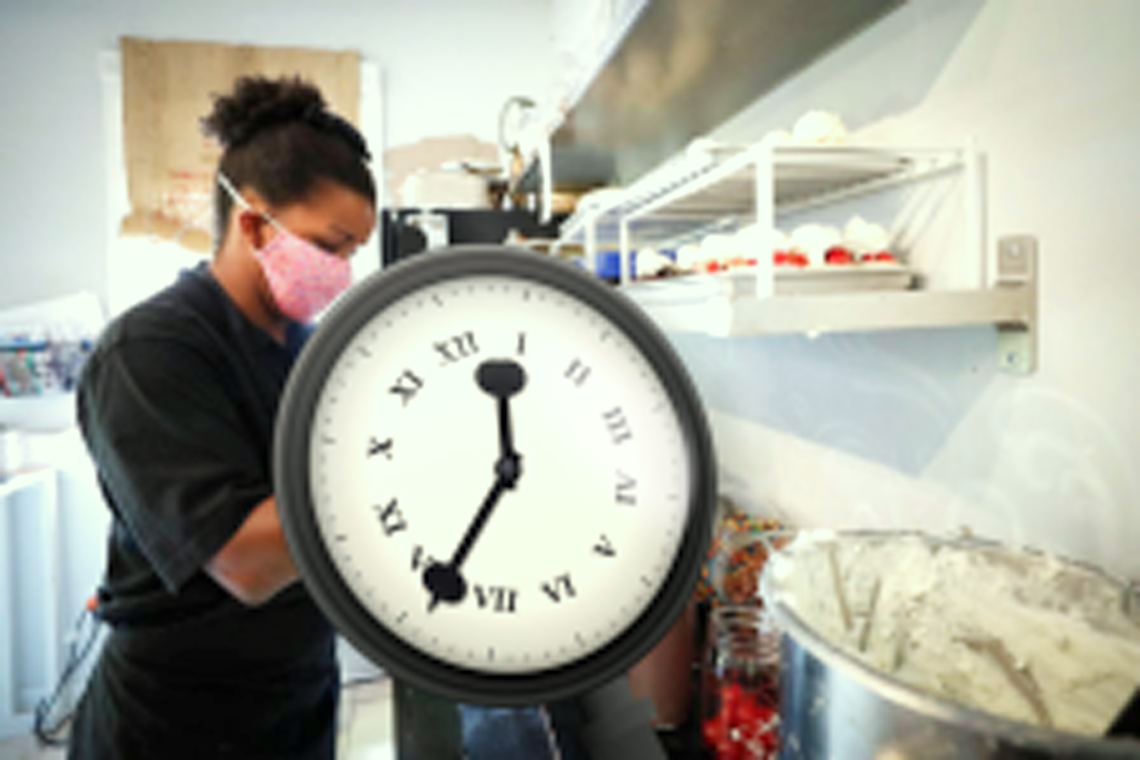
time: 12:39
